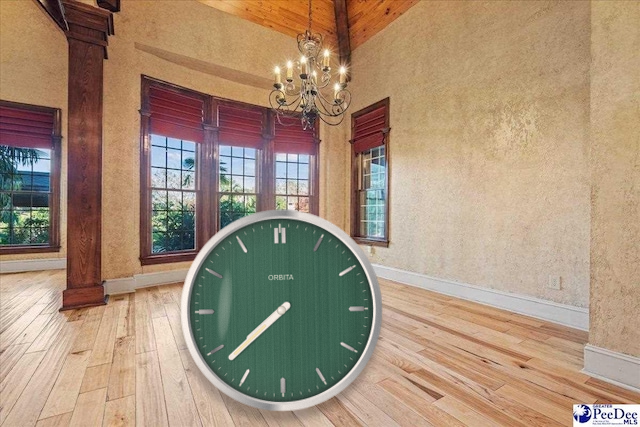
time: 7:38
